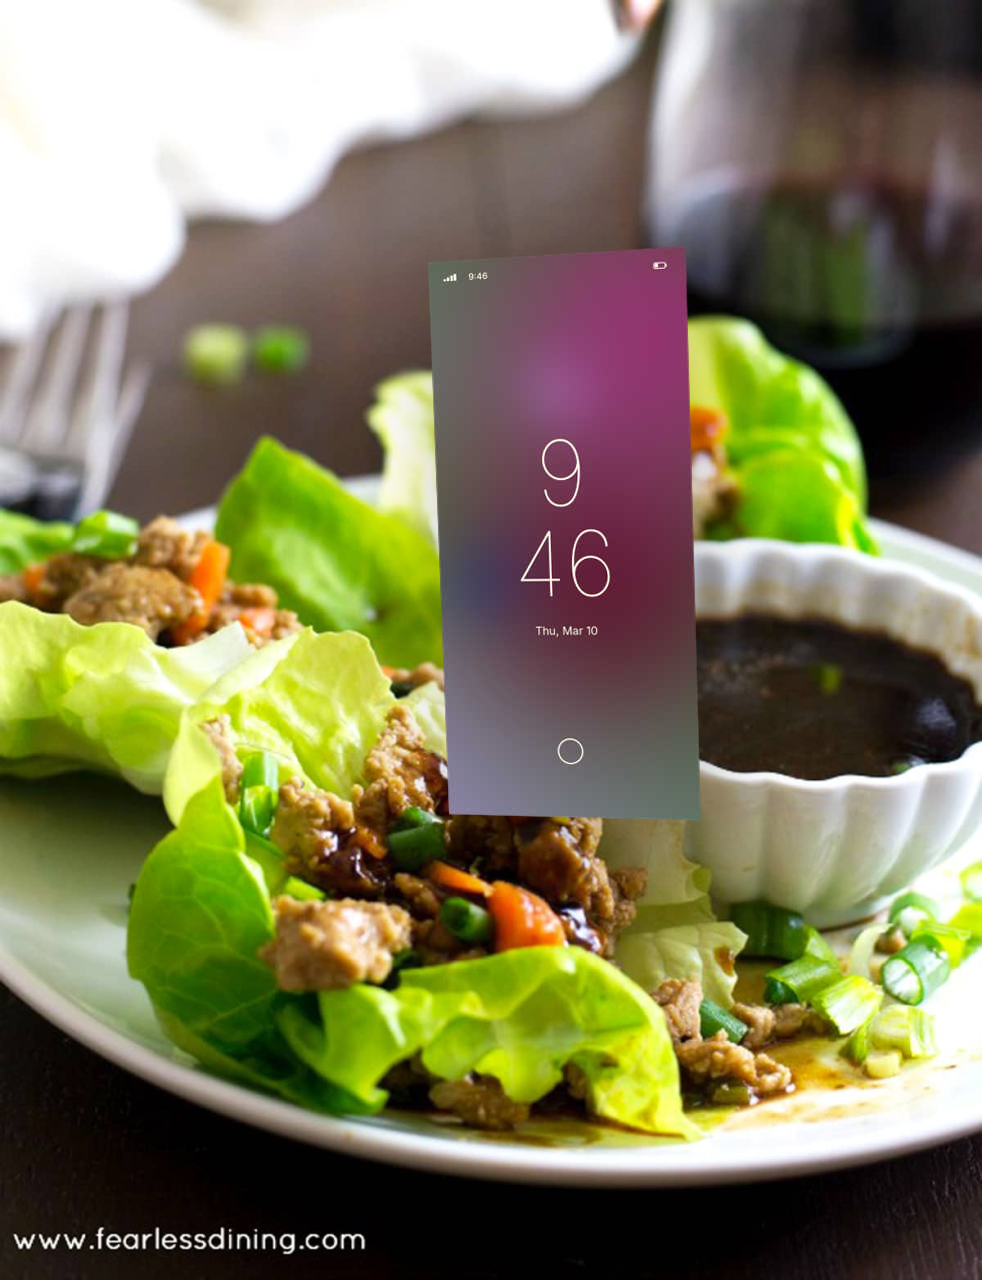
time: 9:46
